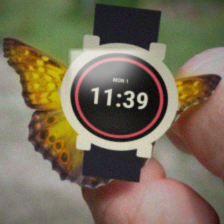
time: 11:39
